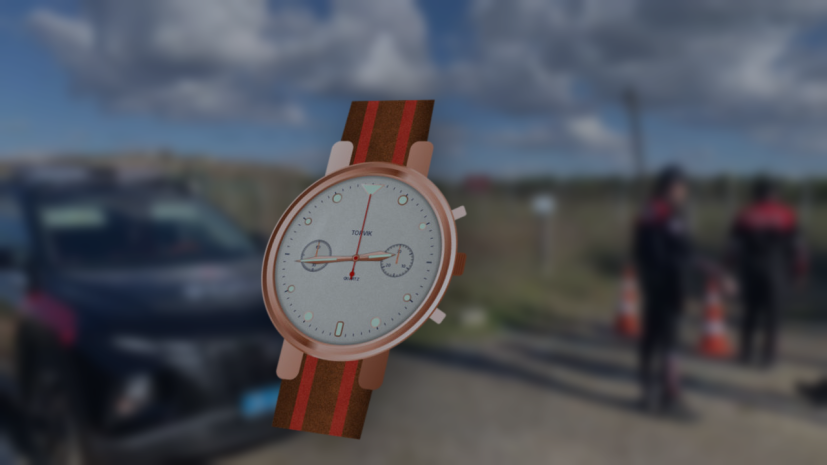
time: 2:44
